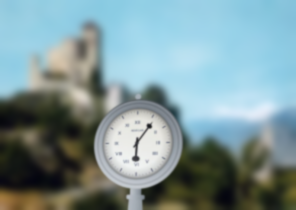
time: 6:06
